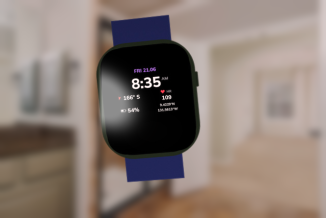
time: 8:35
